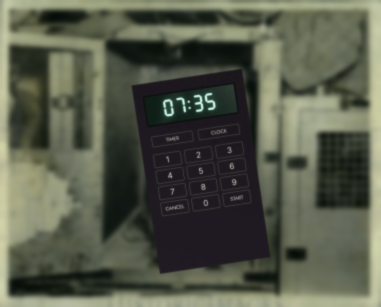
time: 7:35
